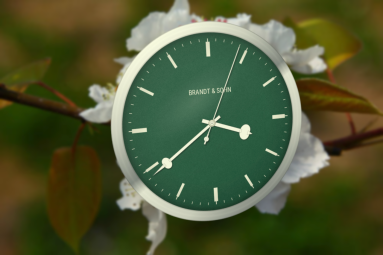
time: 3:39:04
